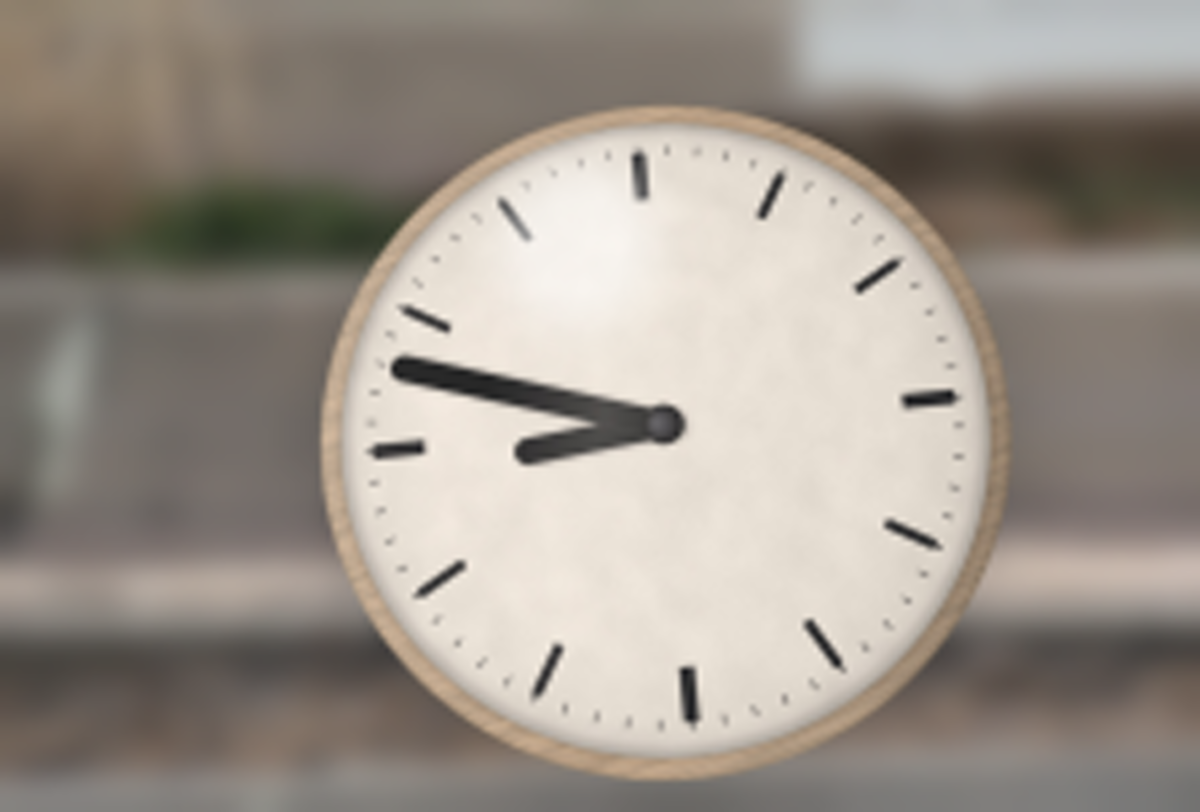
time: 8:48
